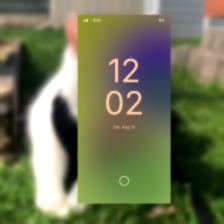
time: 12:02
